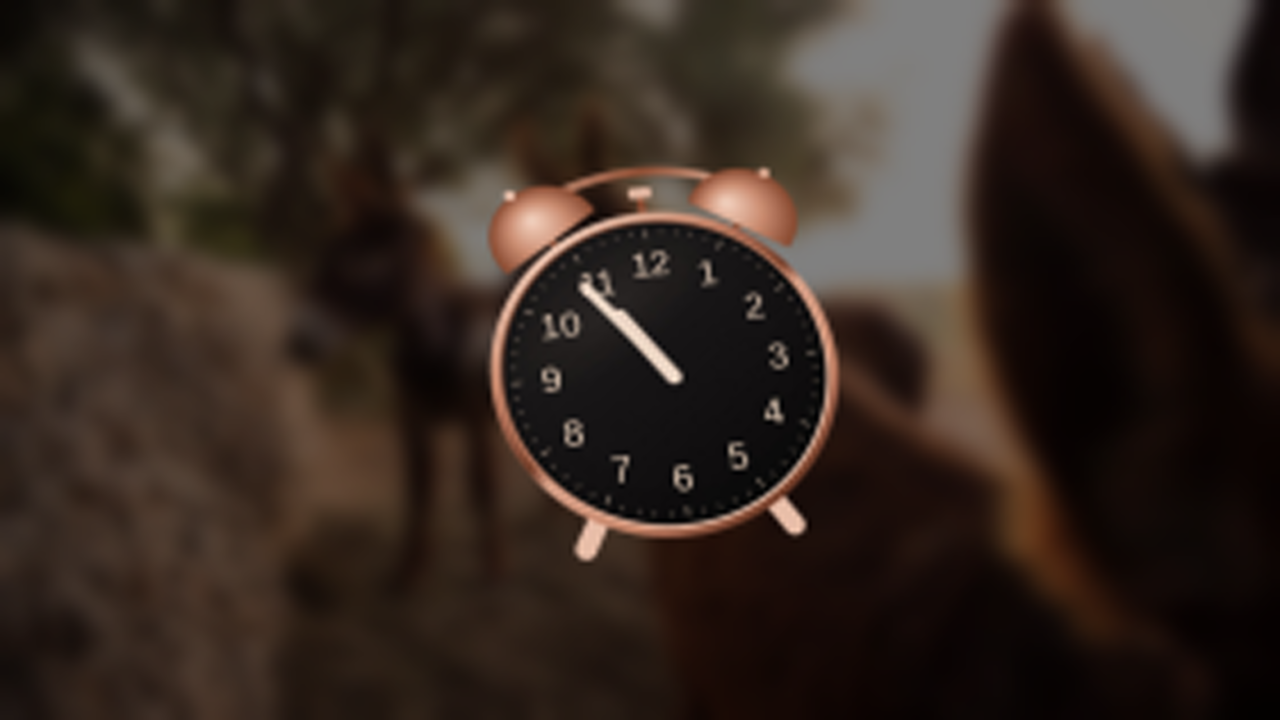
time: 10:54
